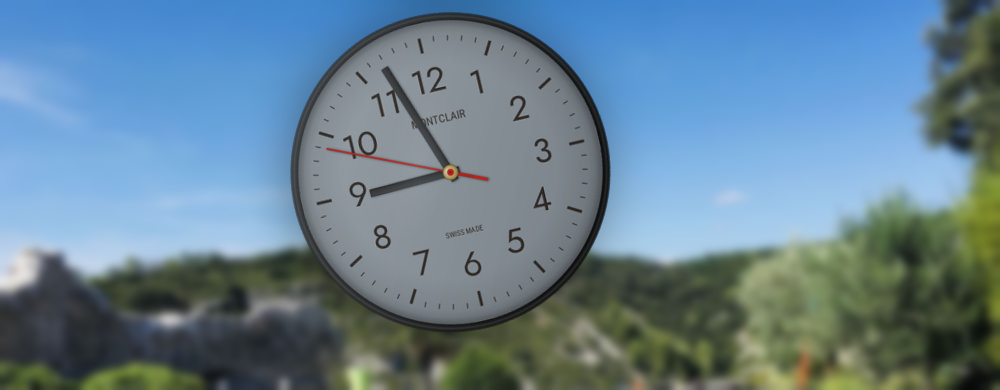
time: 8:56:49
